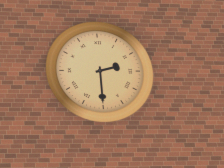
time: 2:30
